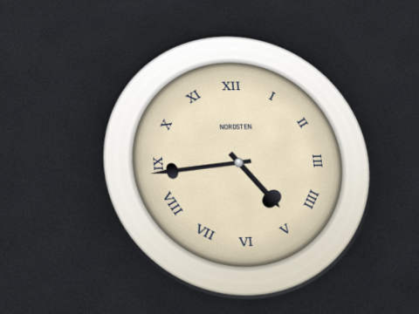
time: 4:44
